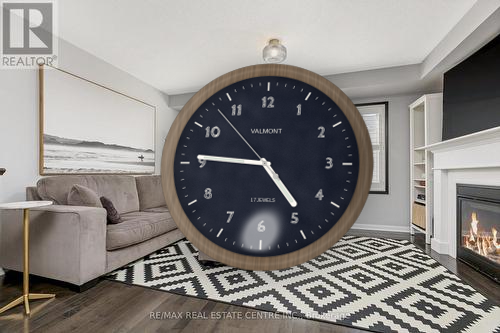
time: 4:45:53
